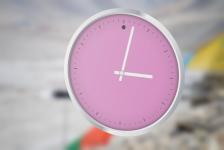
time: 3:02
